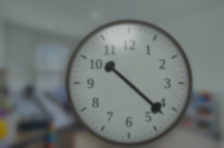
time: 10:22
